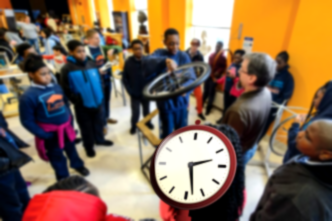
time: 2:28
